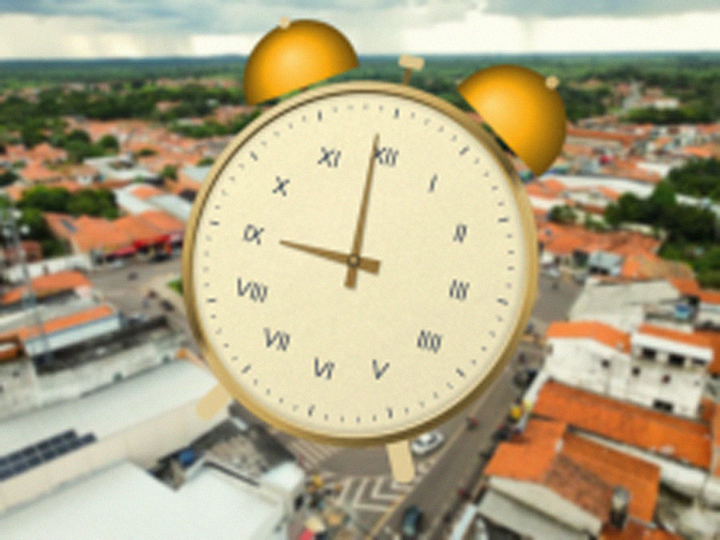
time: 8:59
